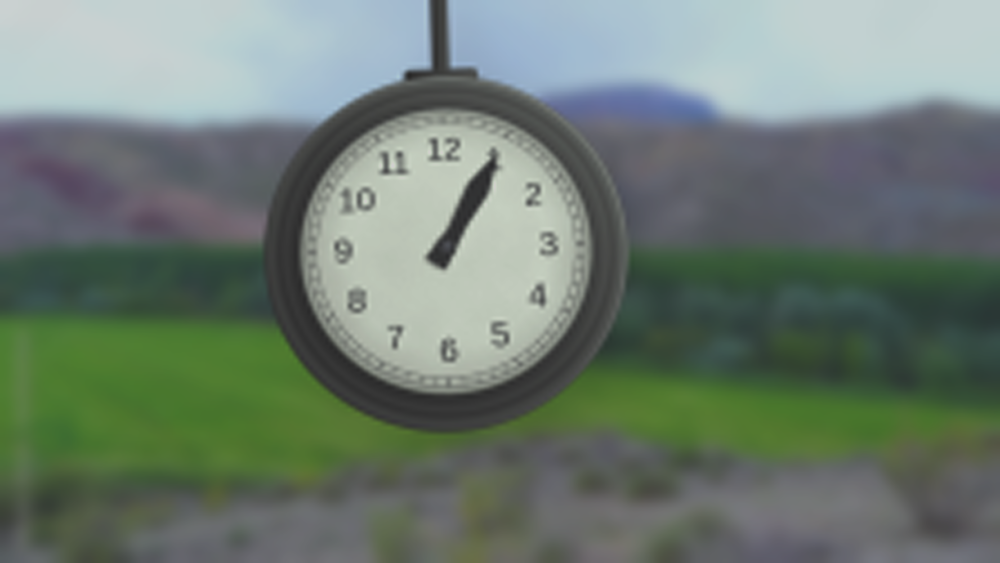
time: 1:05
